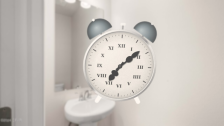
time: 7:08
